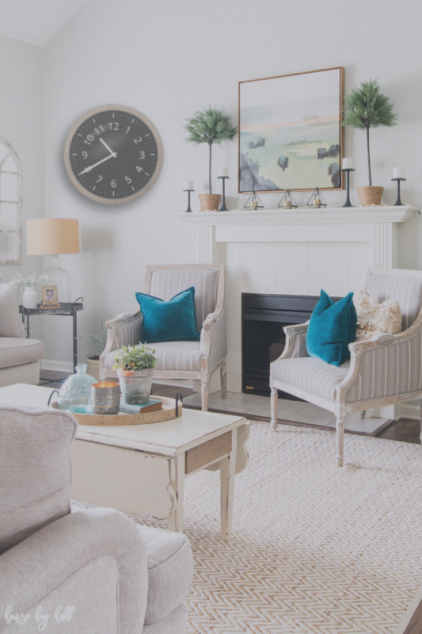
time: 10:40
